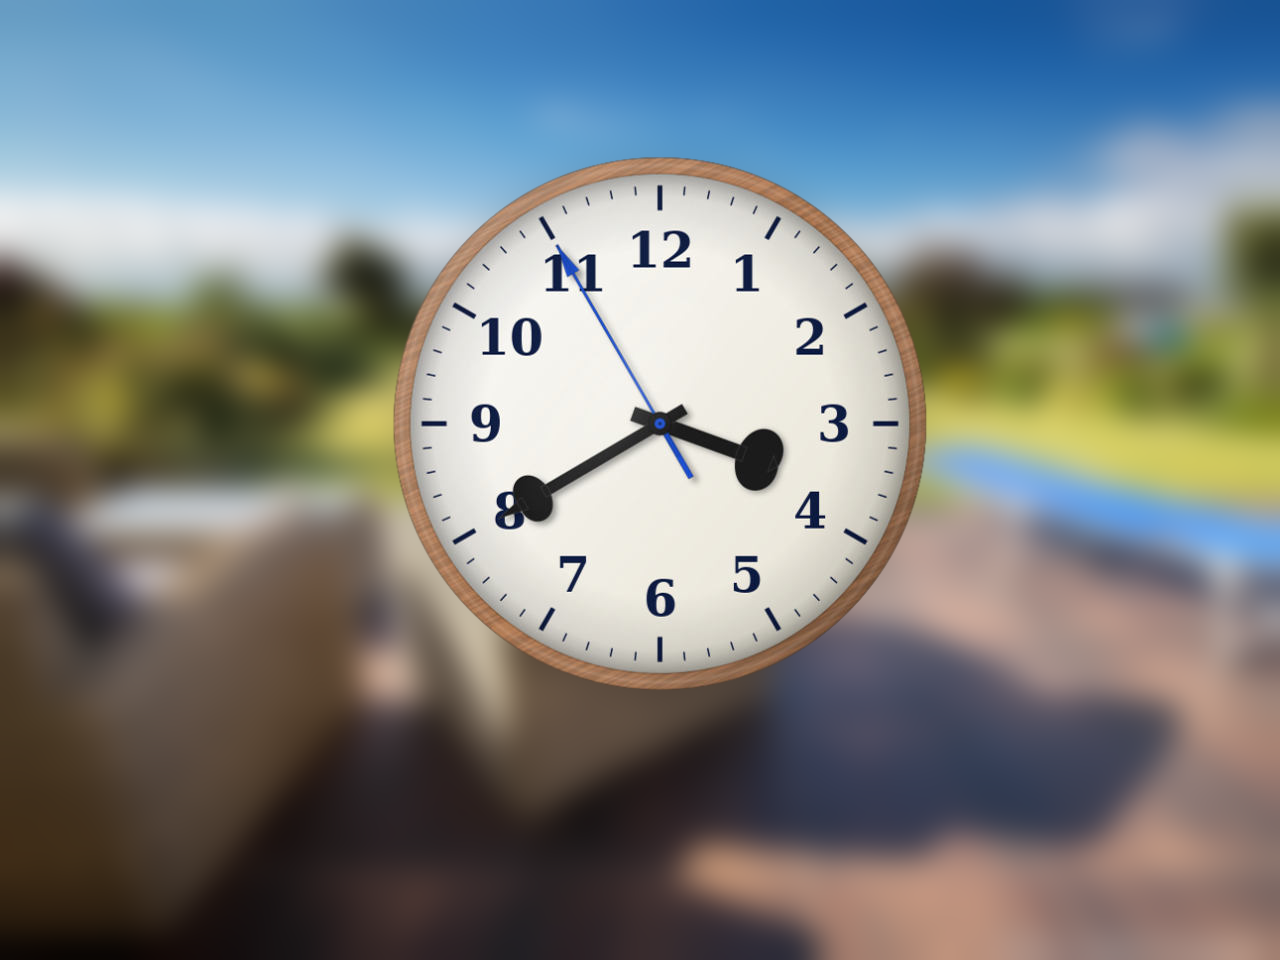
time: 3:39:55
